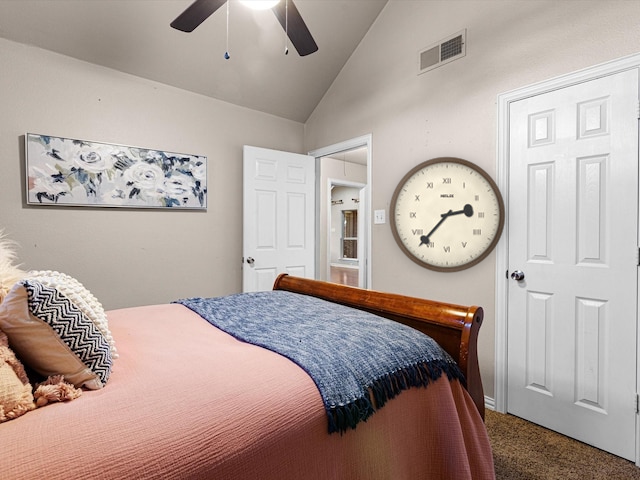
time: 2:37
